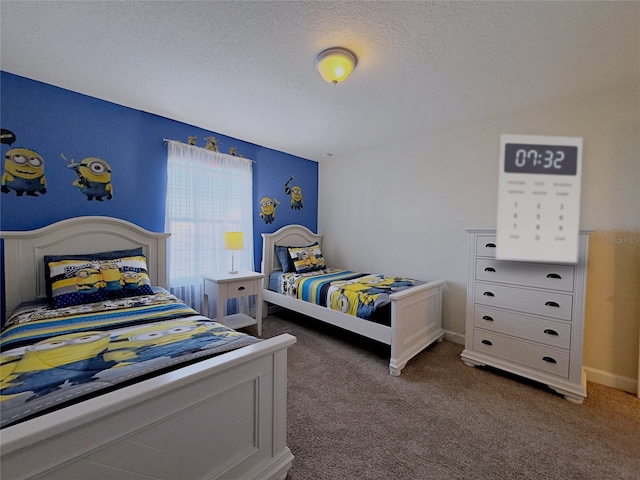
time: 7:32
